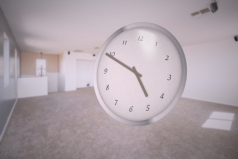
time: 4:49
